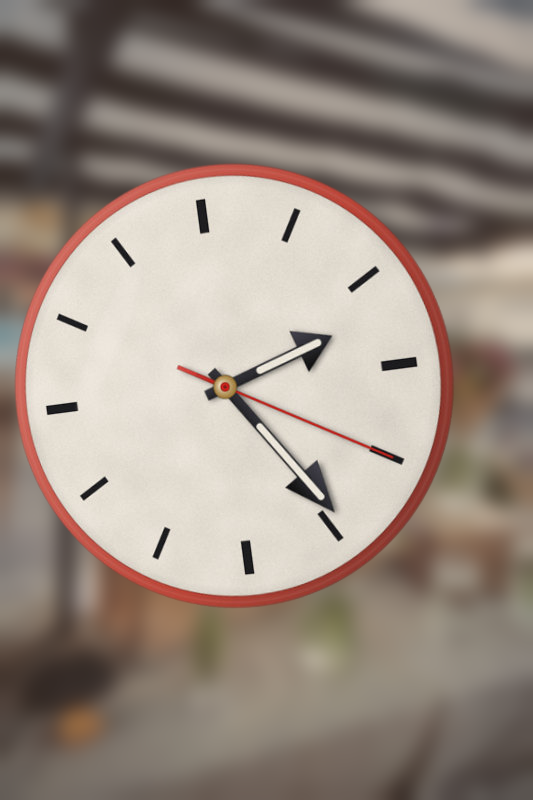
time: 2:24:20
